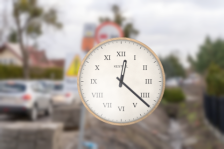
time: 12:22
